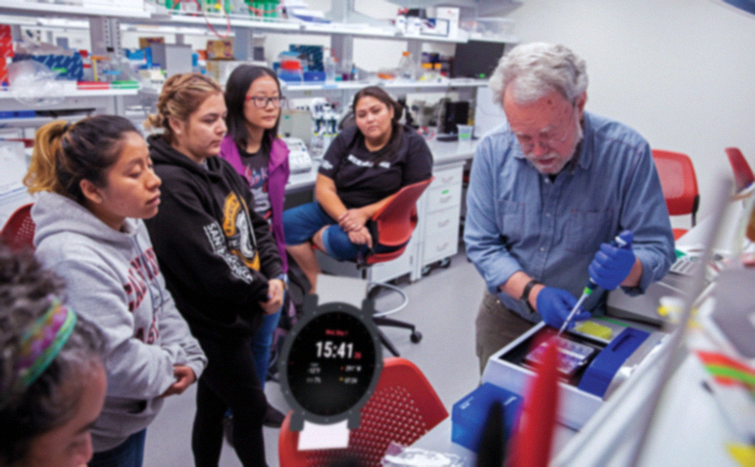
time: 15:41
